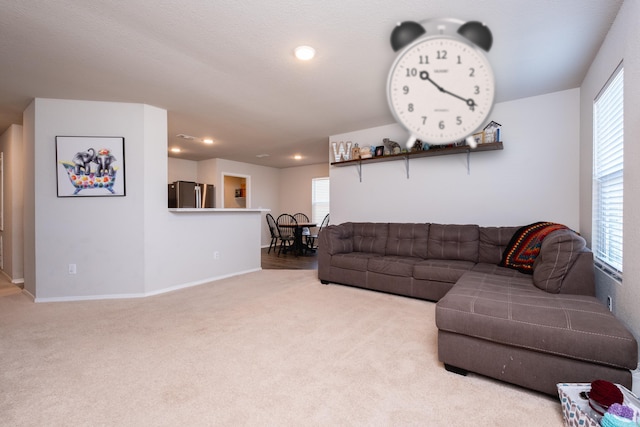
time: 10:19
